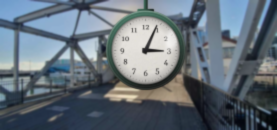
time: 3:04
